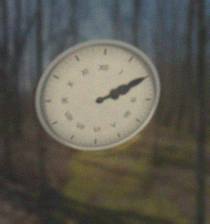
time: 2:10
